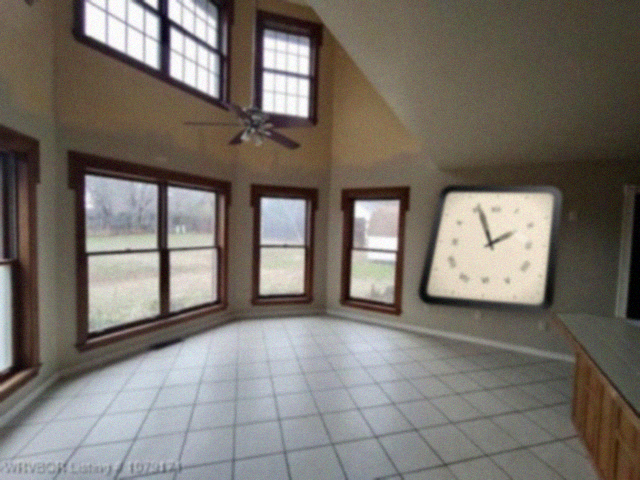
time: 1:56
